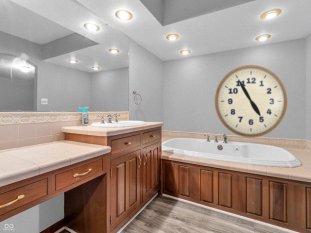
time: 4:55
